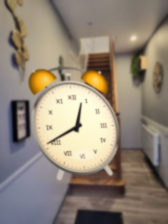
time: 12:41
